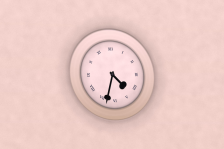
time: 4:33
